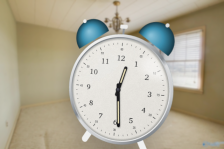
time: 12:29
